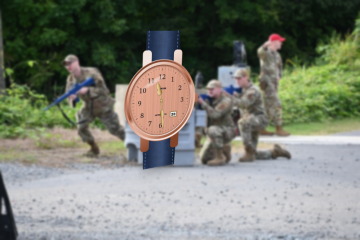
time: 11:29
